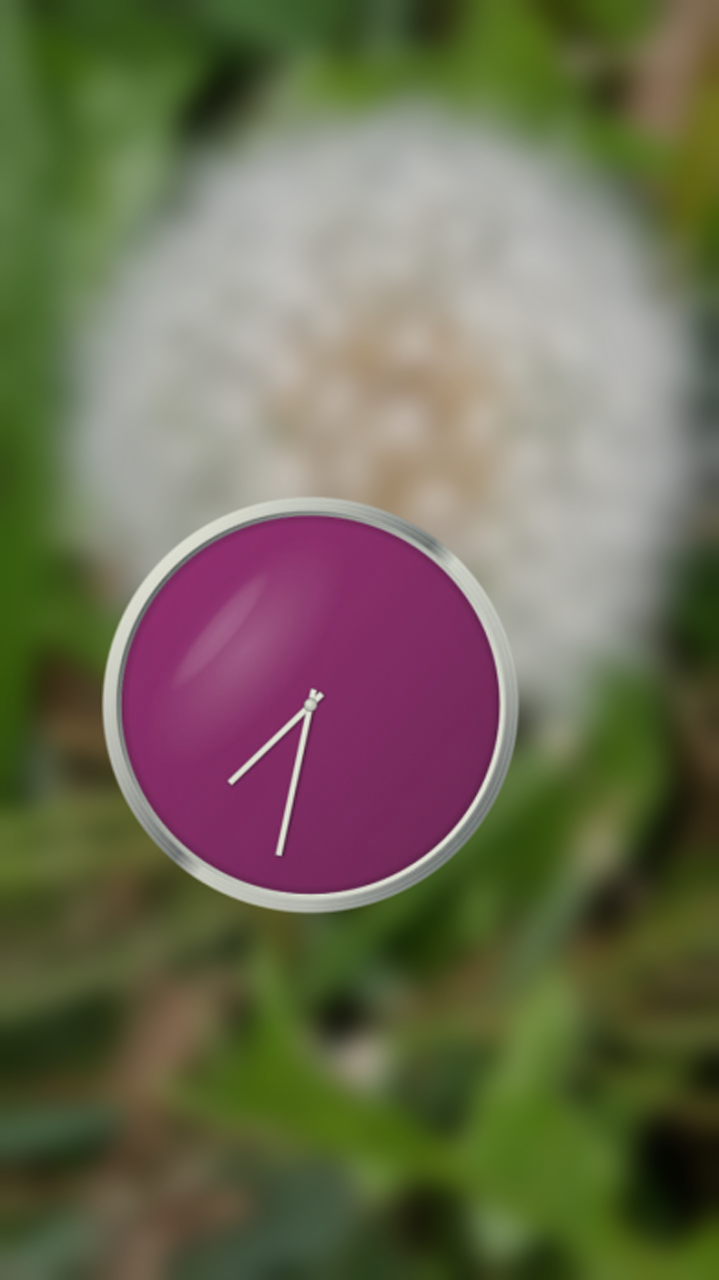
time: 7:32
